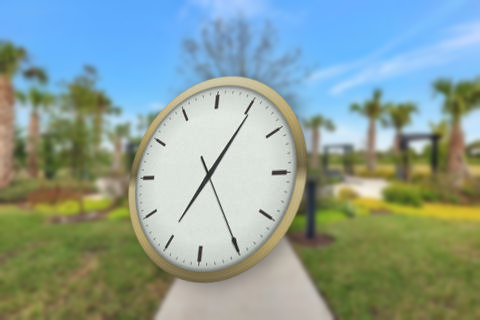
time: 7:05:25
